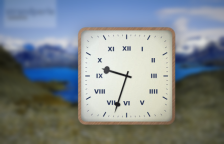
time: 9:33
